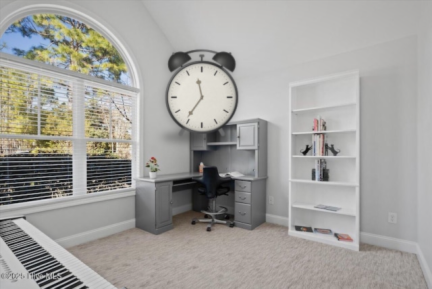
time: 11:36
